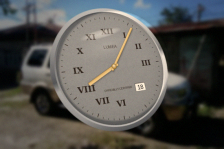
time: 8:06
